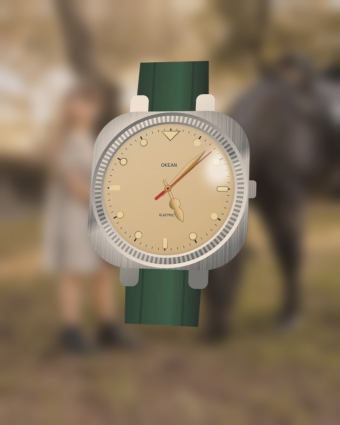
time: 5:07:08
